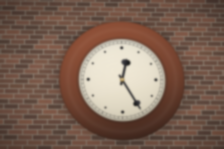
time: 12:25
